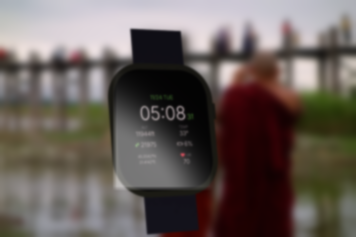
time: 5:08
